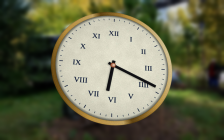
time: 6:19
